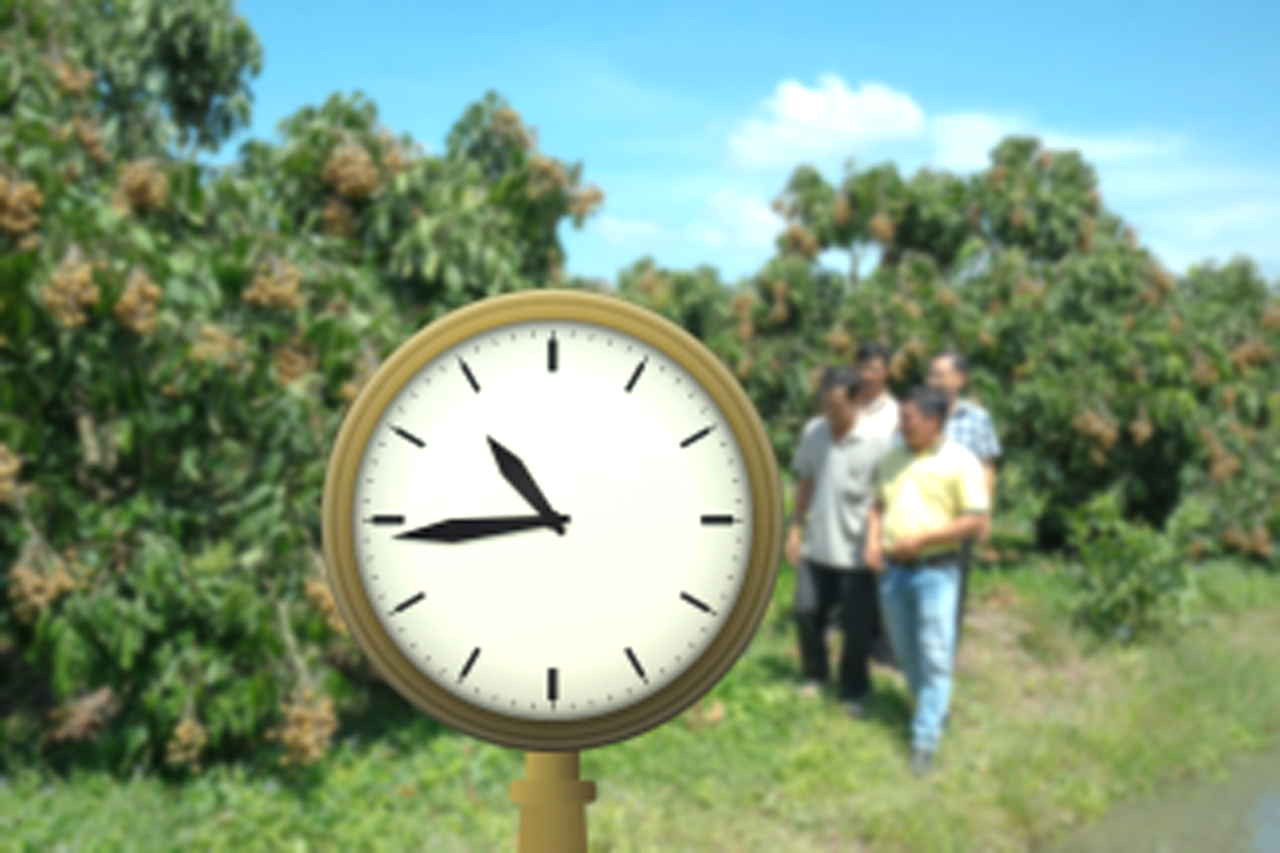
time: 10:44
